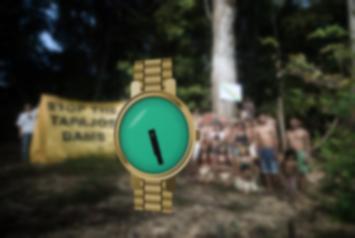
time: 5:27
